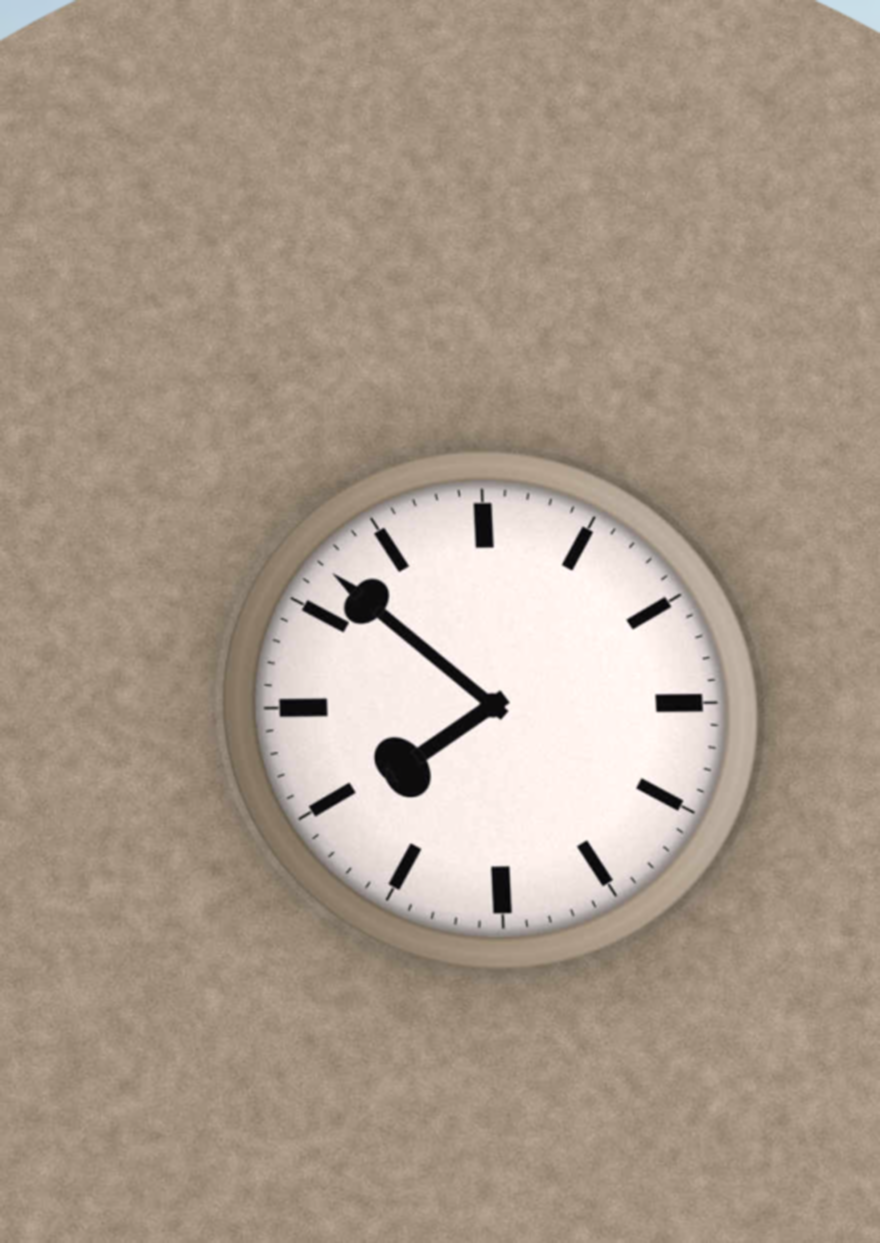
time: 7:52
